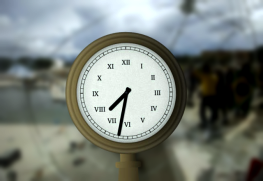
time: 7:32
